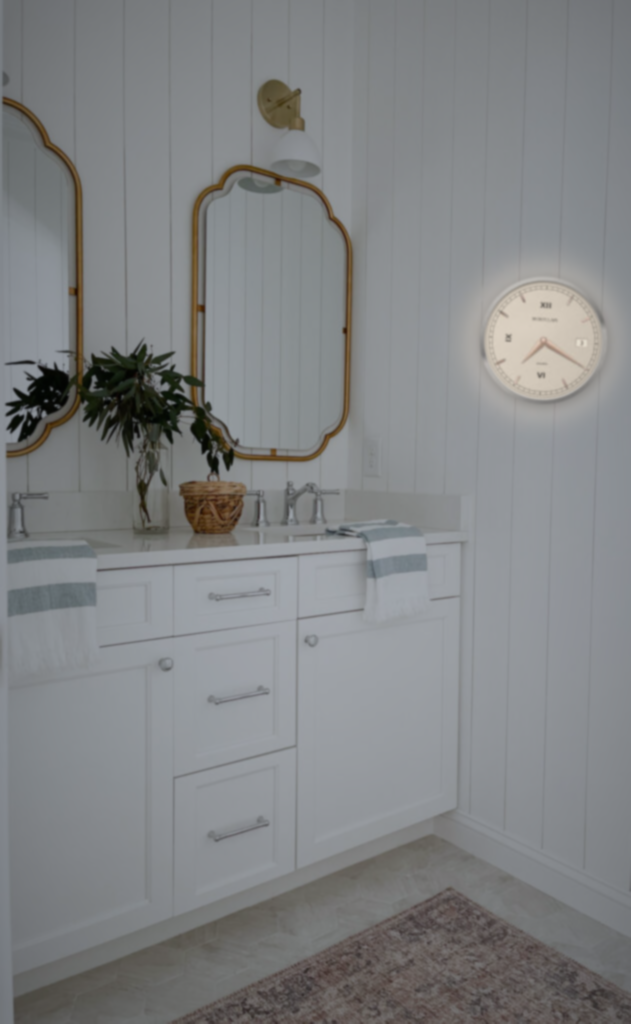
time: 7:20
